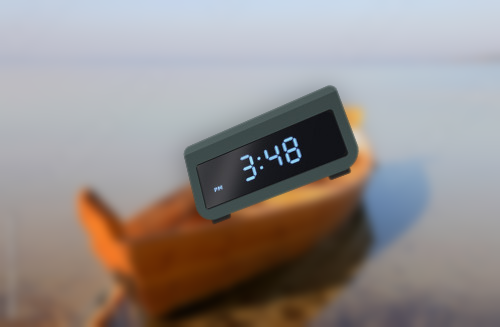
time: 3:48
